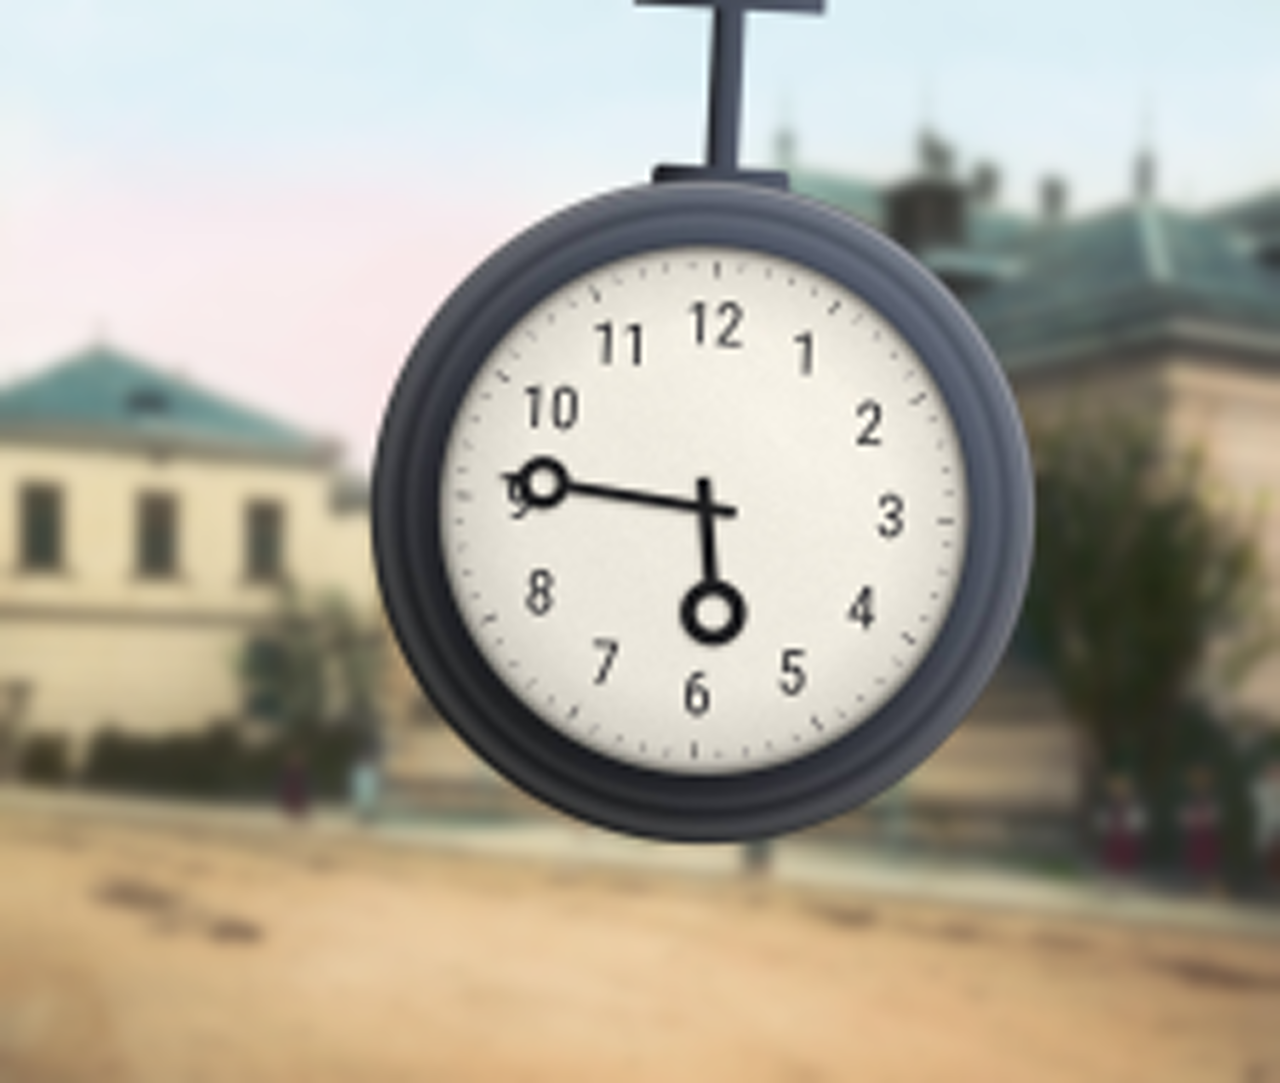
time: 5:46
